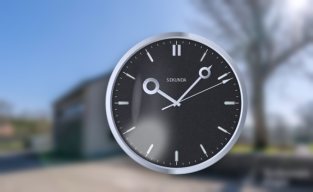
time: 10:07:11
